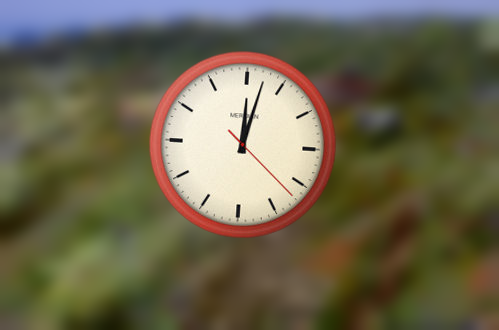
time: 12:02:22
